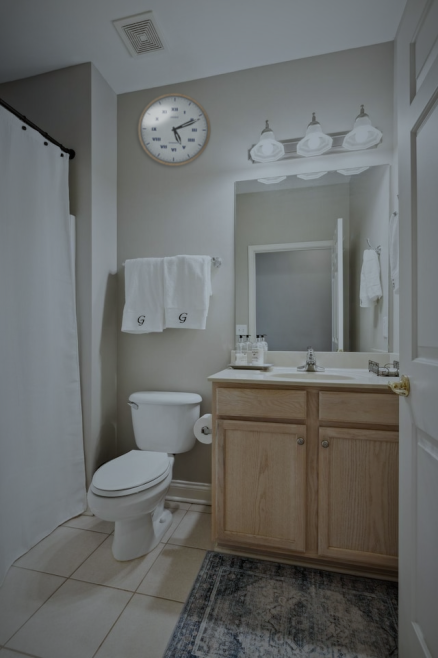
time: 5:11
